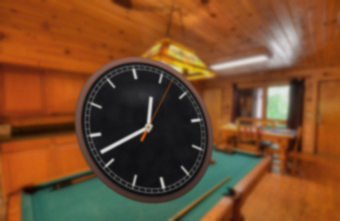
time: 12:42:07
